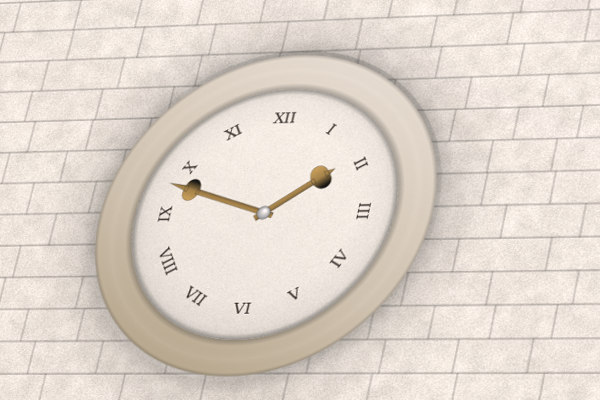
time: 1:48
